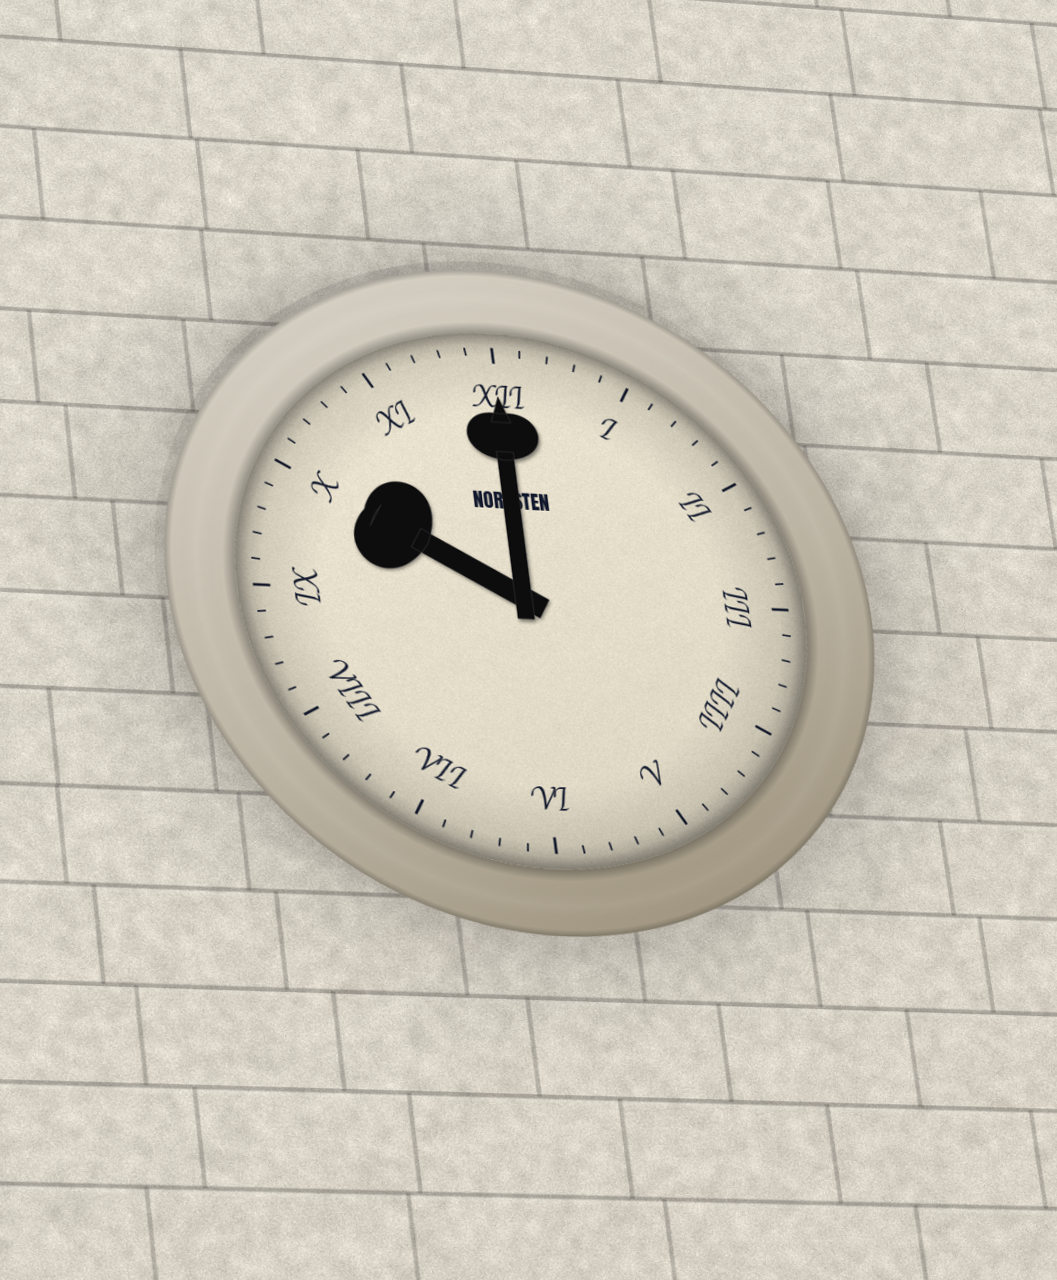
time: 10:00
